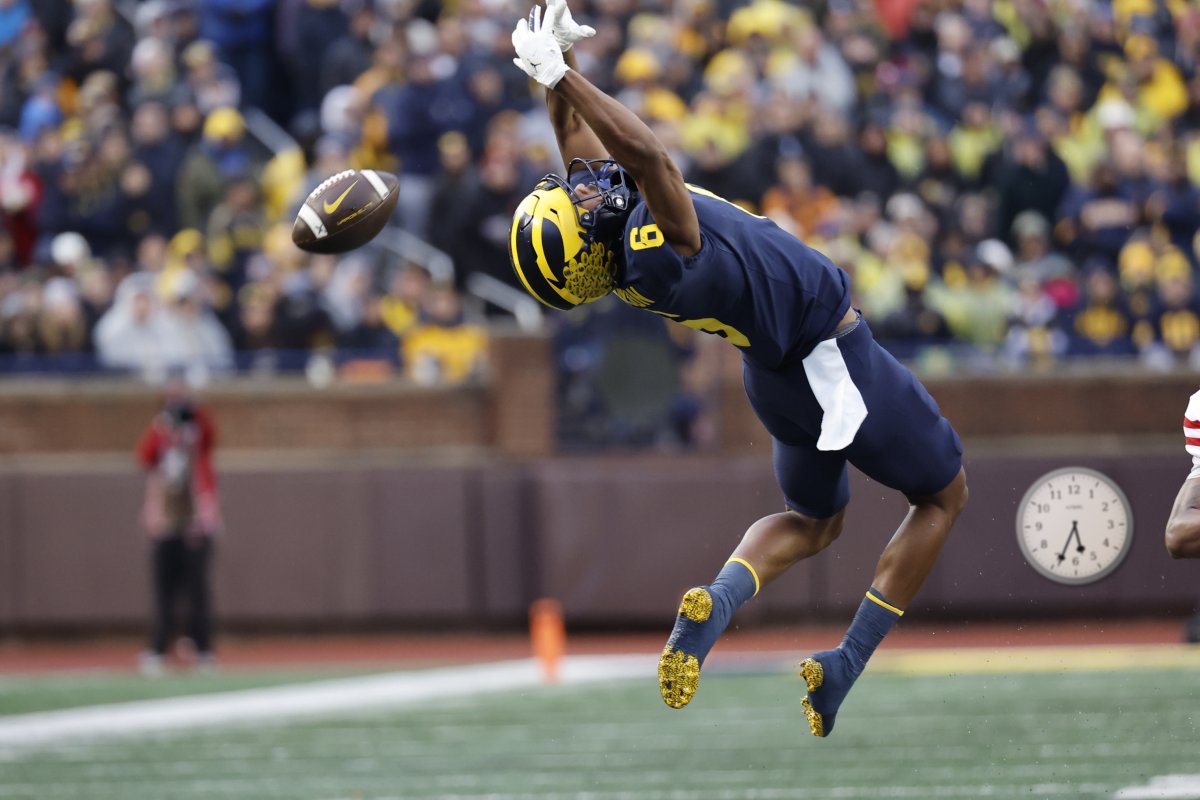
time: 5:34
